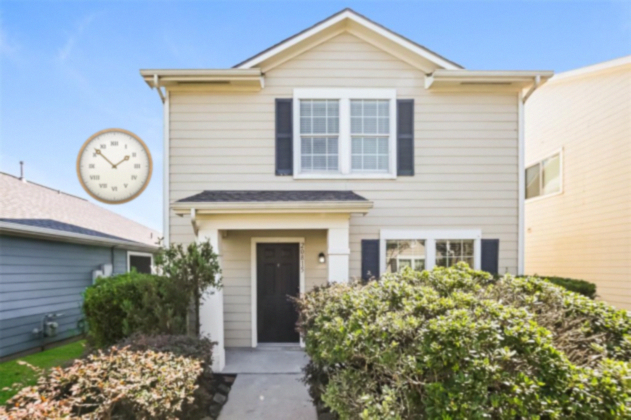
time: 1:52
